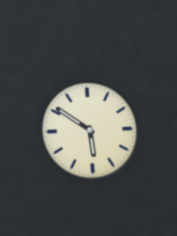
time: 5:51
